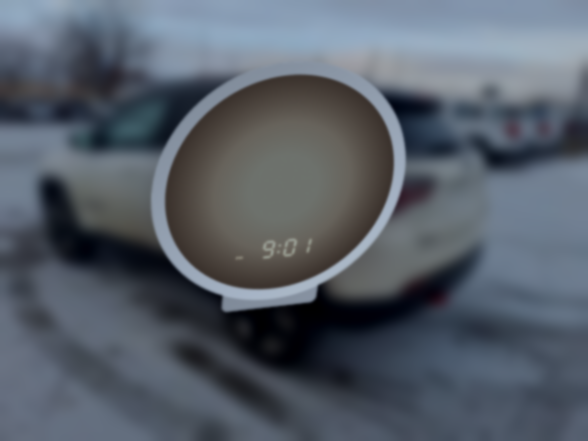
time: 9:01
